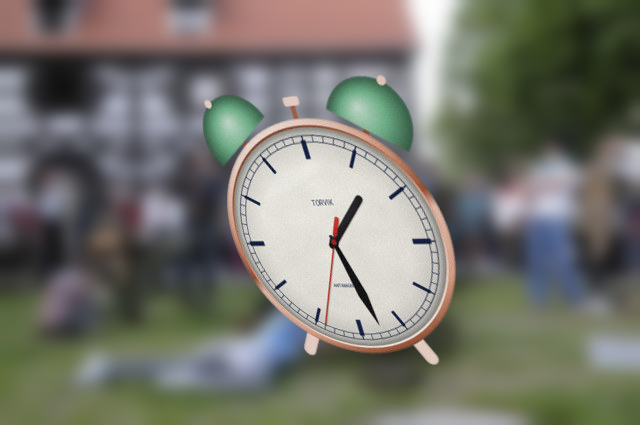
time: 1:27:34
